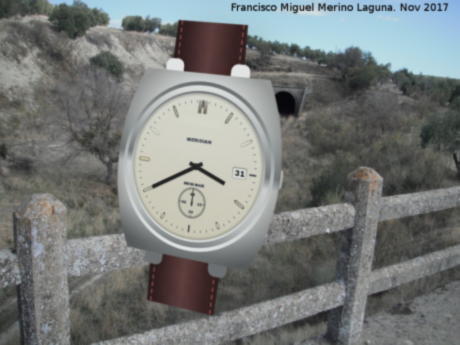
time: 3:40
